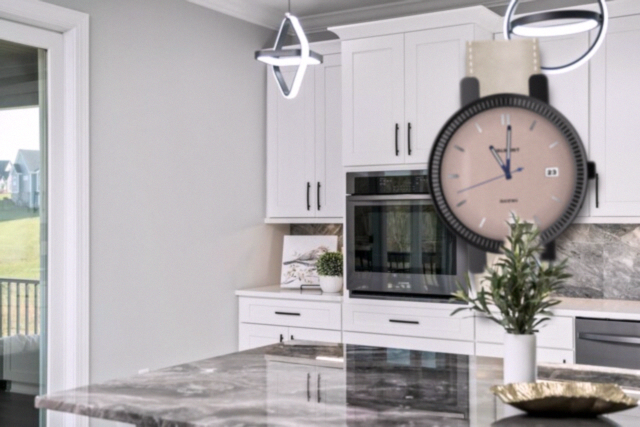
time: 11:00:42
